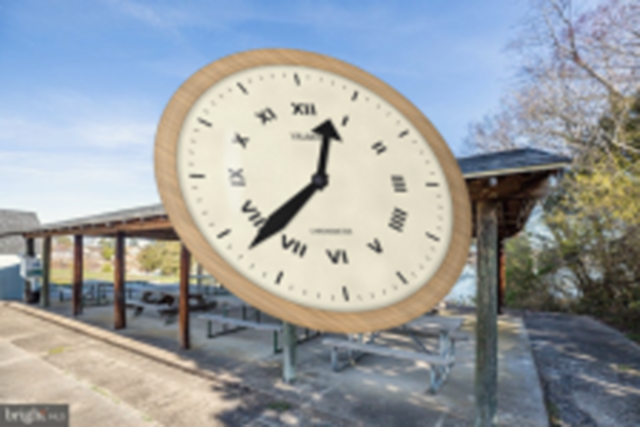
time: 12:38
